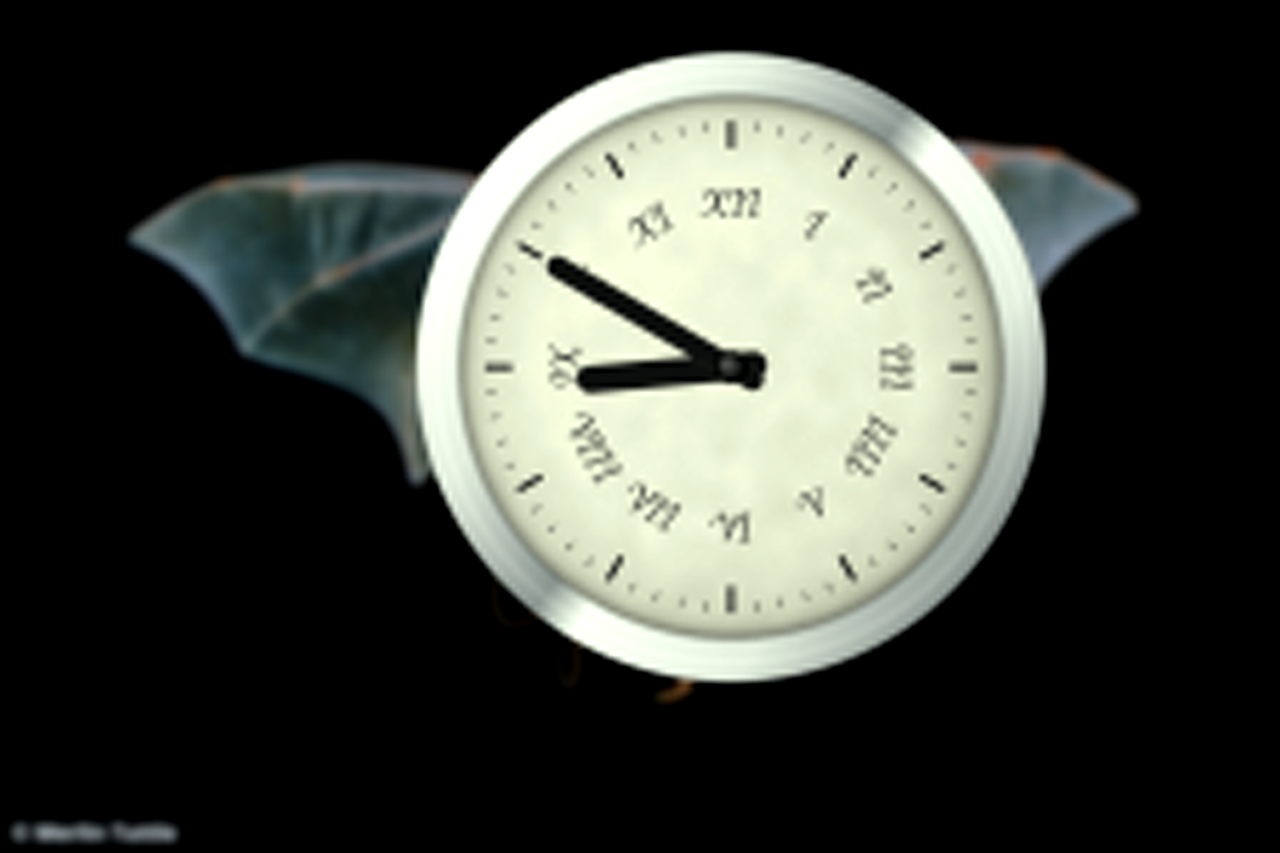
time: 8:50
